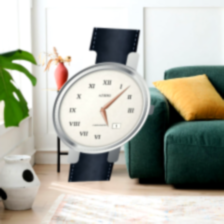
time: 5:07
